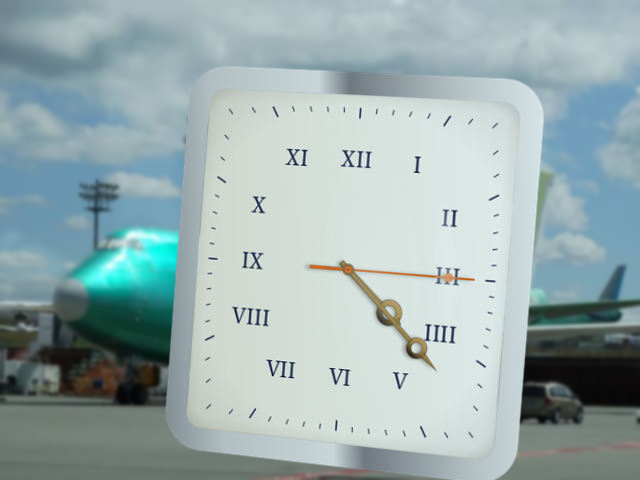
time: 4:22:15
